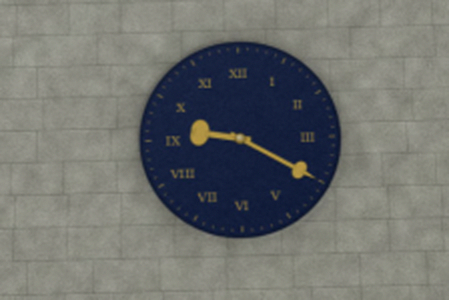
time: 9:20
